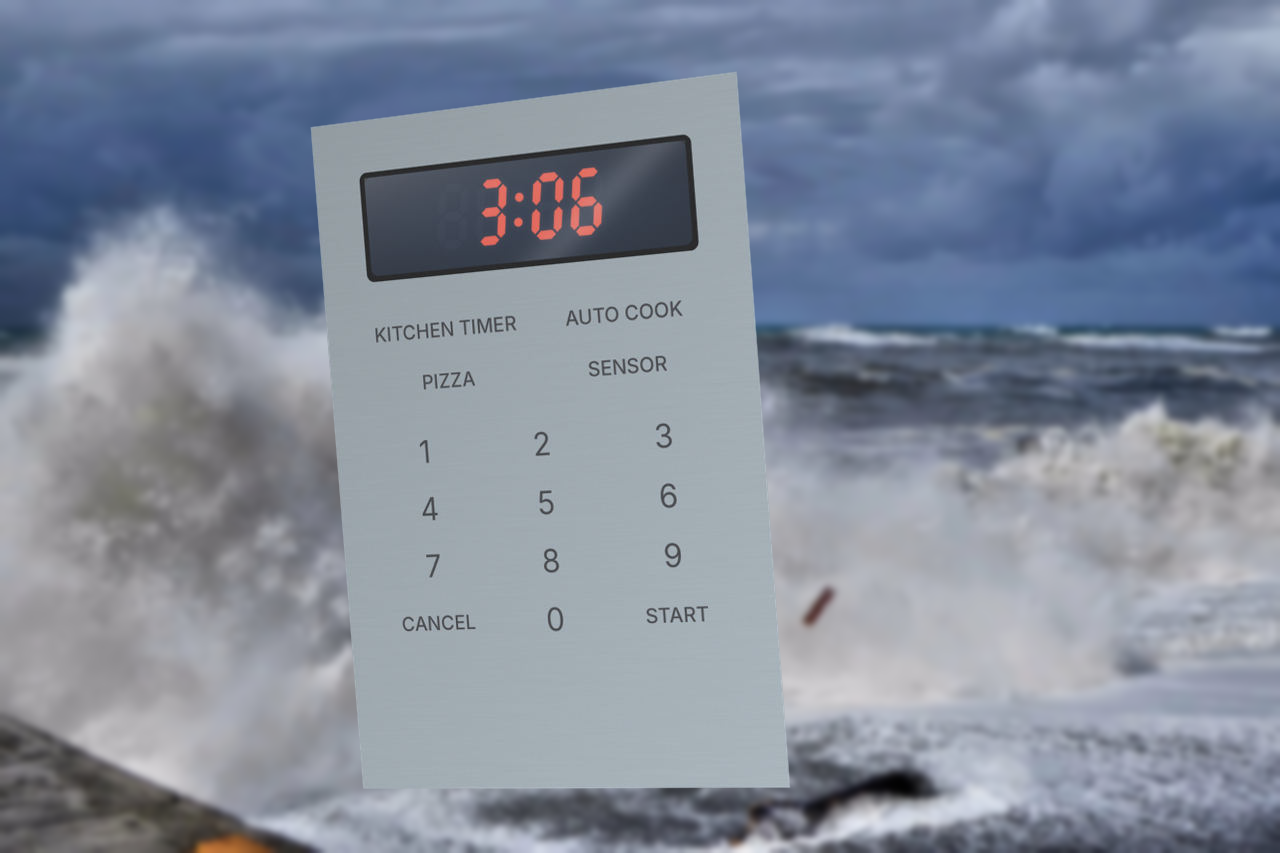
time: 3:06
